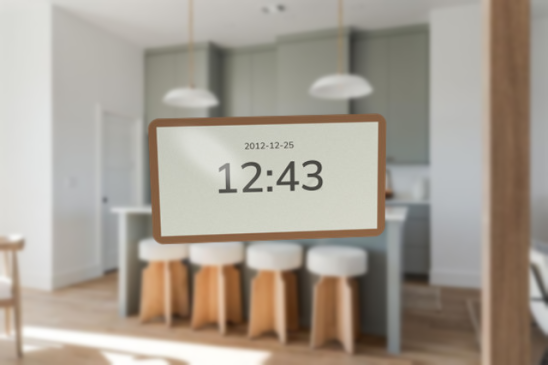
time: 12:43
